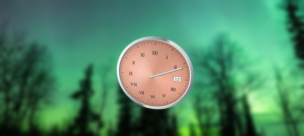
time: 2:11
